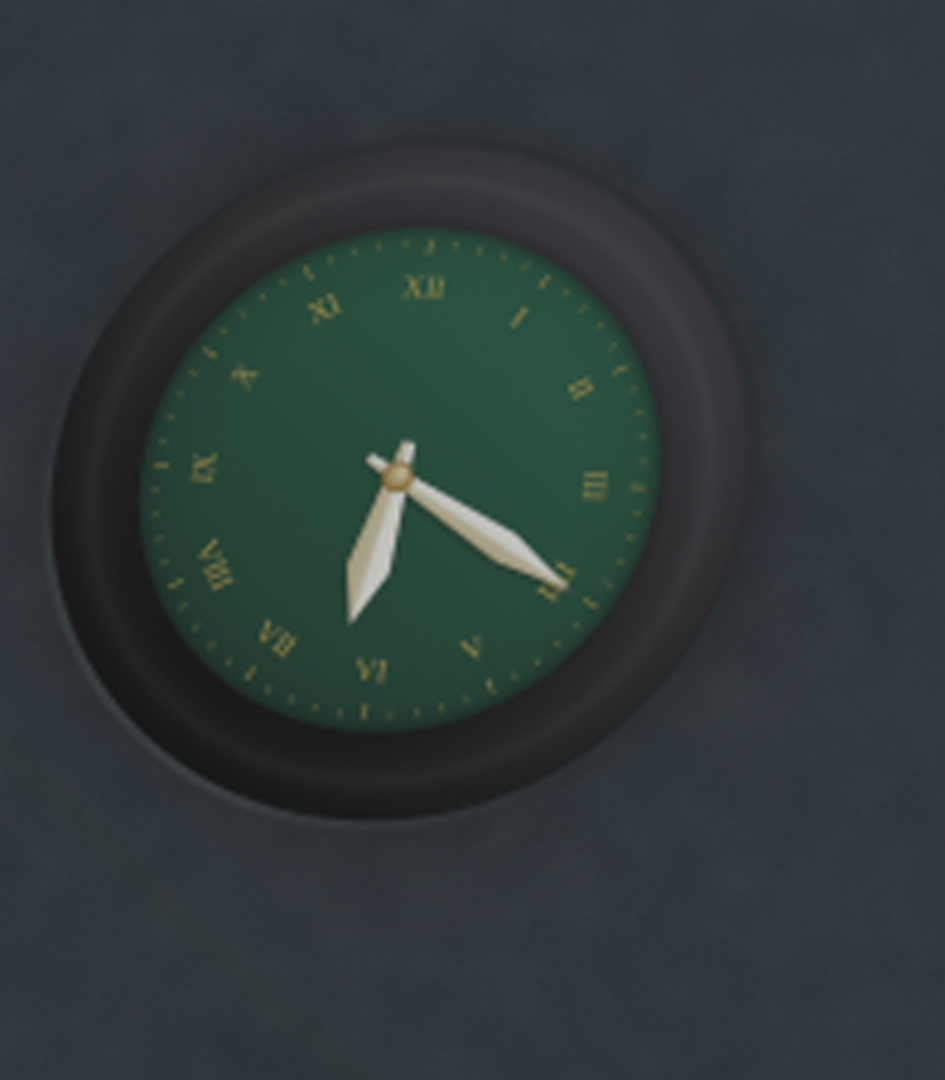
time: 6:20
